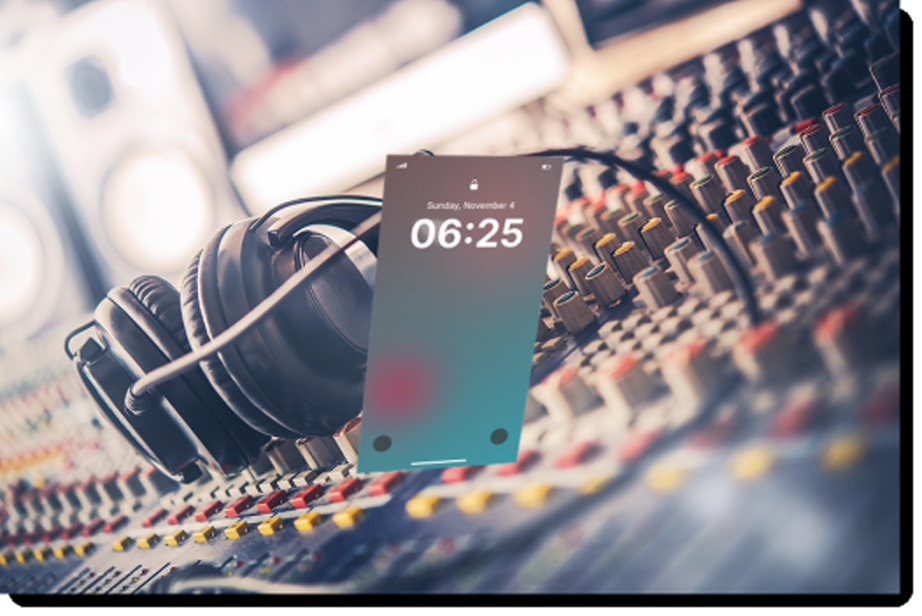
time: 6:25
